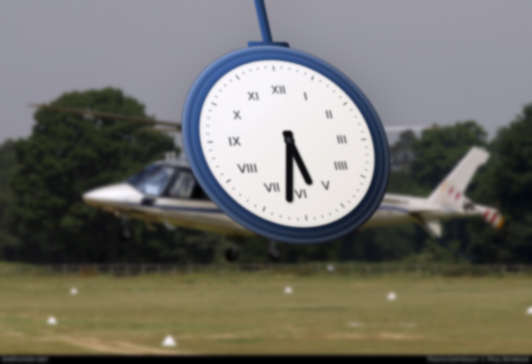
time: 5:32
